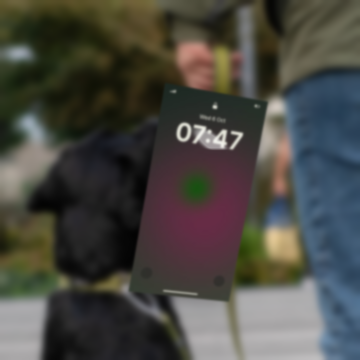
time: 7:47
